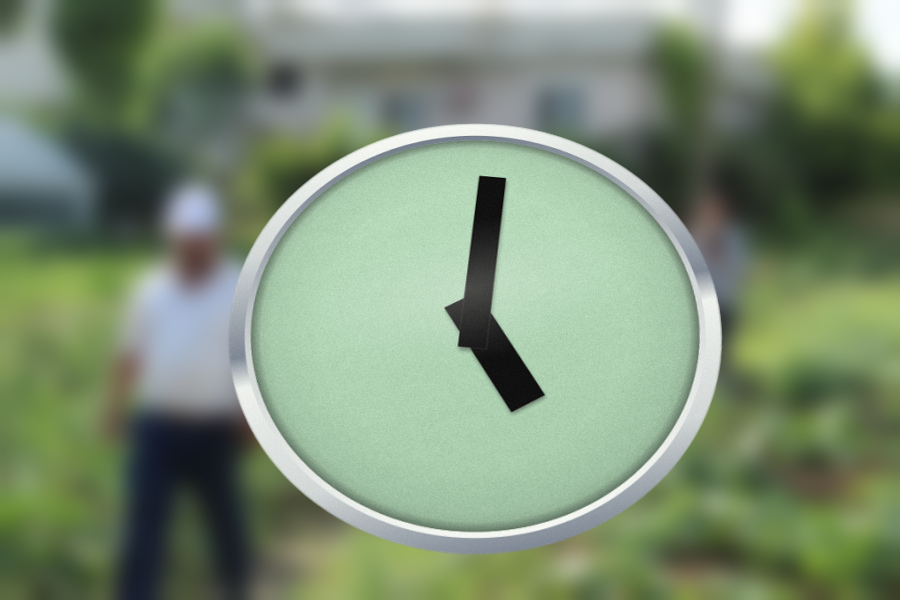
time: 5:01
